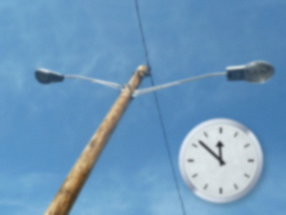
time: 11:52
